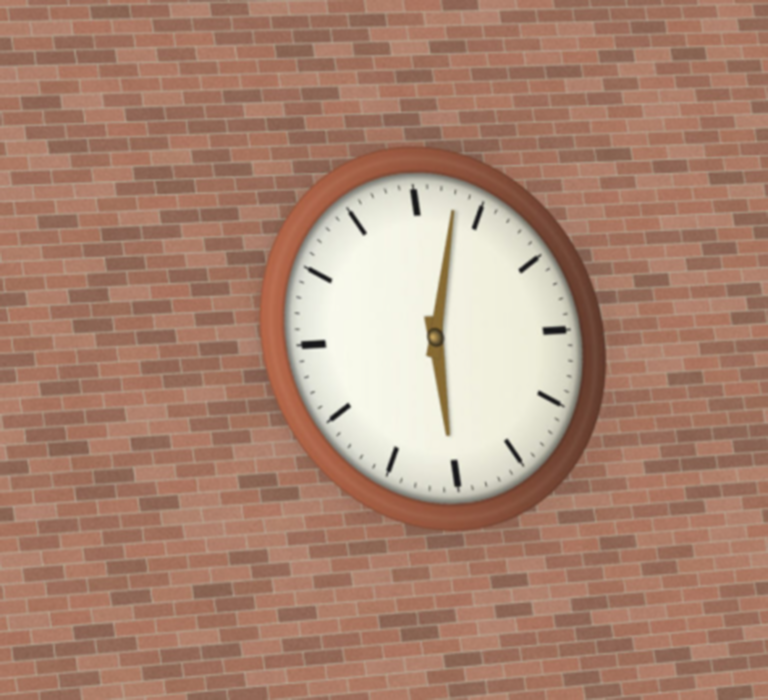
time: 6:03
